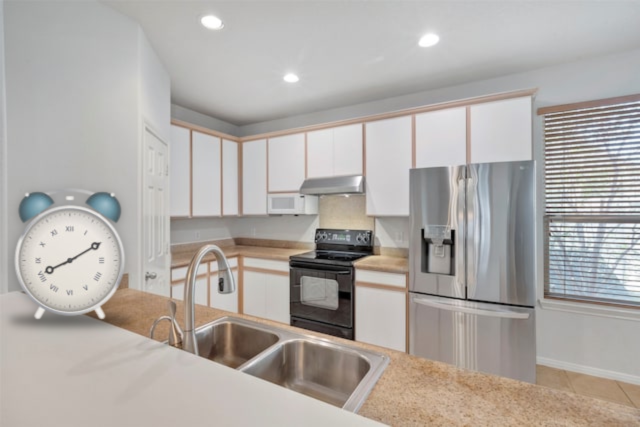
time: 8:10
